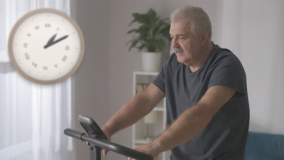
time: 1:10
